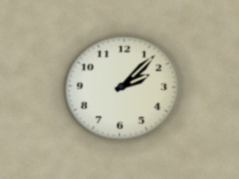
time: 2:07
